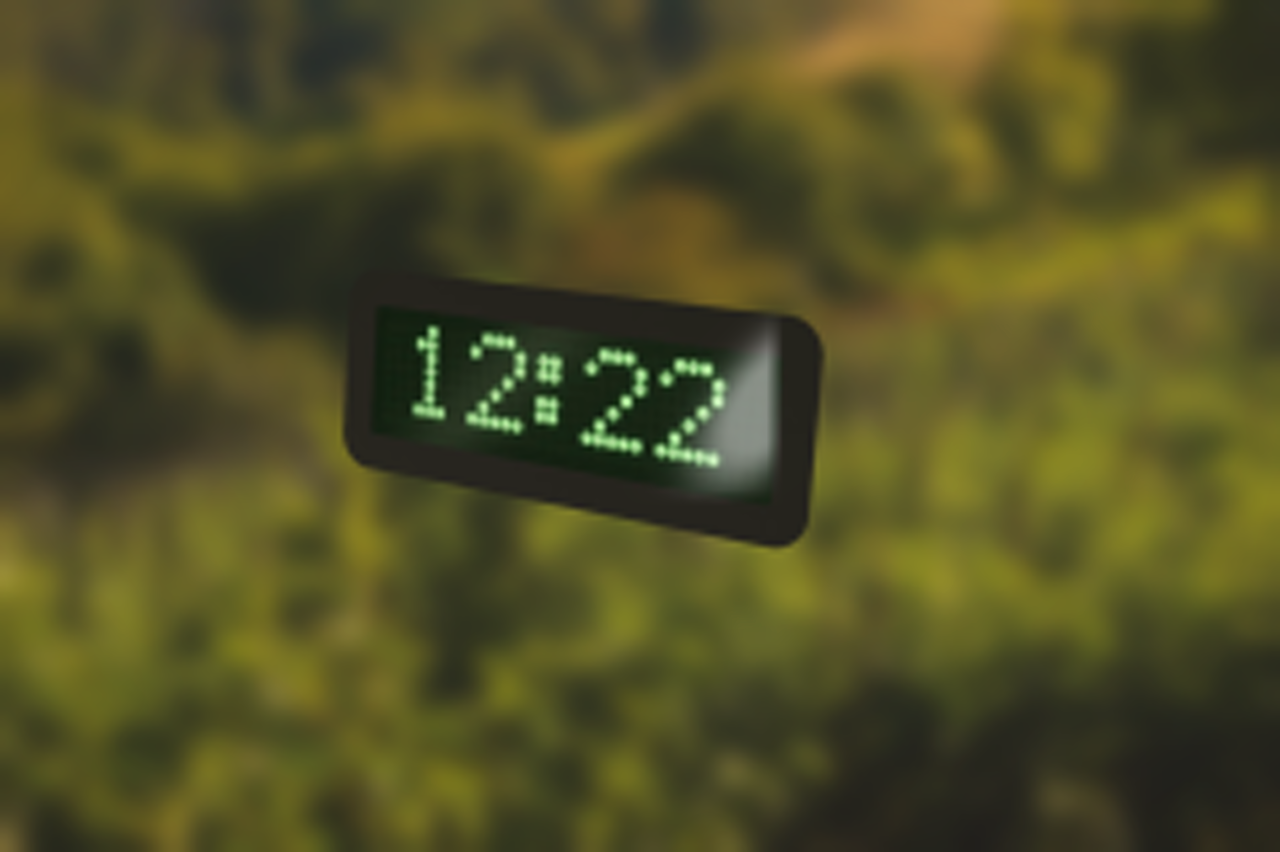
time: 12:22
